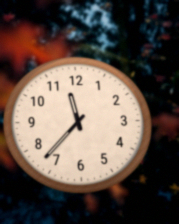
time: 11:37
